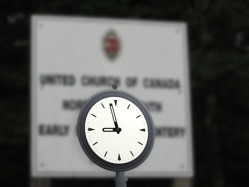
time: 8:58
